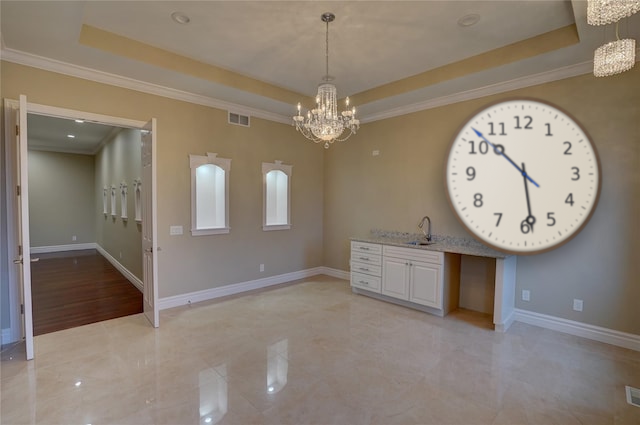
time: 10:28:52
